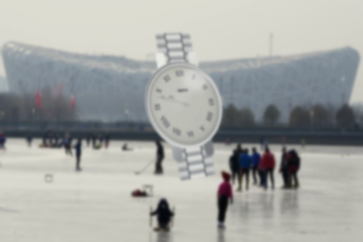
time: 9:48
